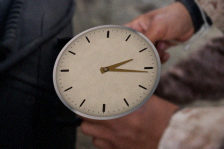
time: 2:16
